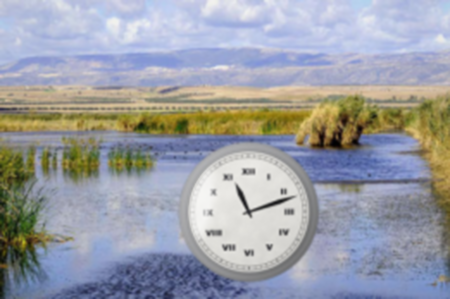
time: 11:12
